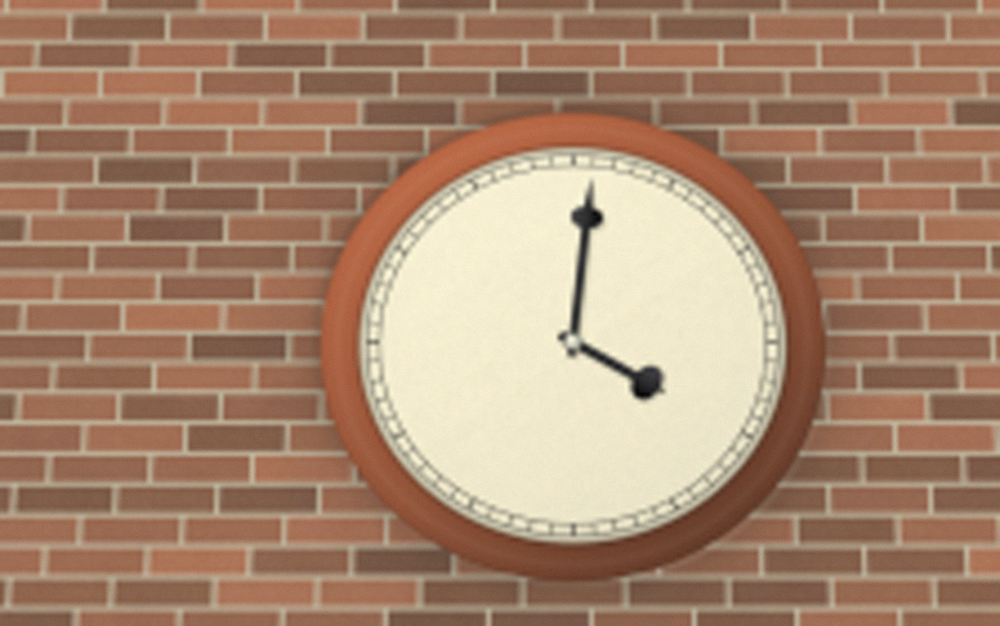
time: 4:01
